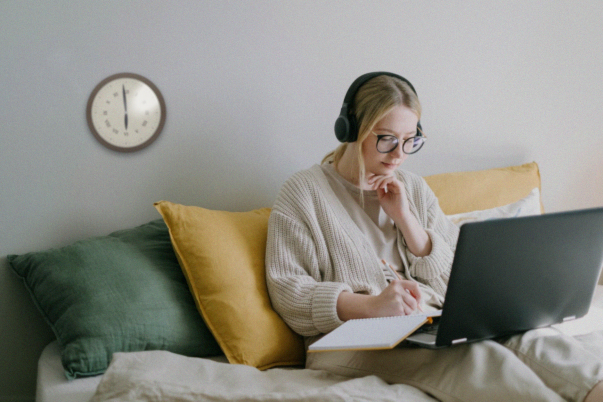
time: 5:59
